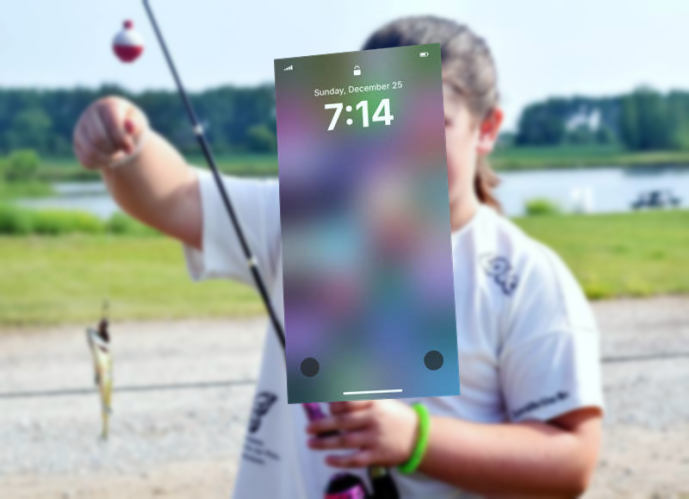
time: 7:14
